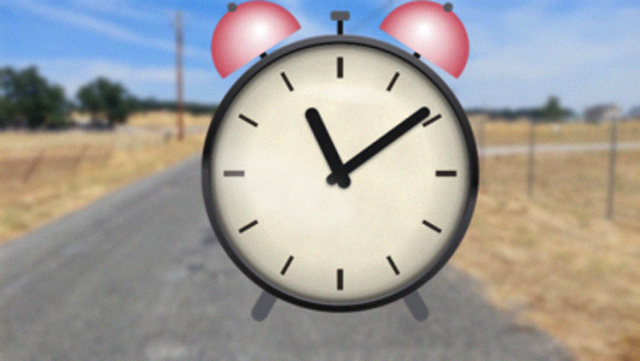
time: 11:09
